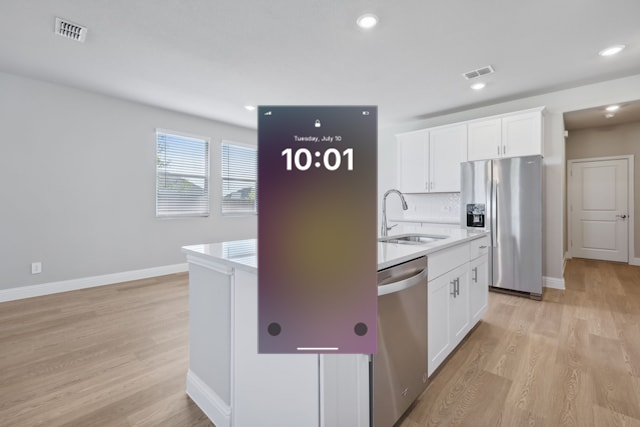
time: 10:01
